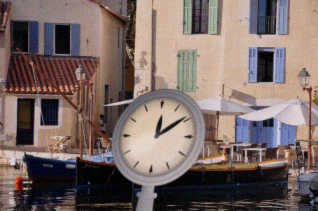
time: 12:09
